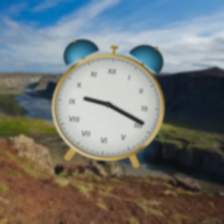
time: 9:19
